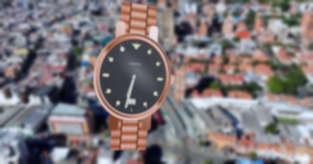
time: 6:32
